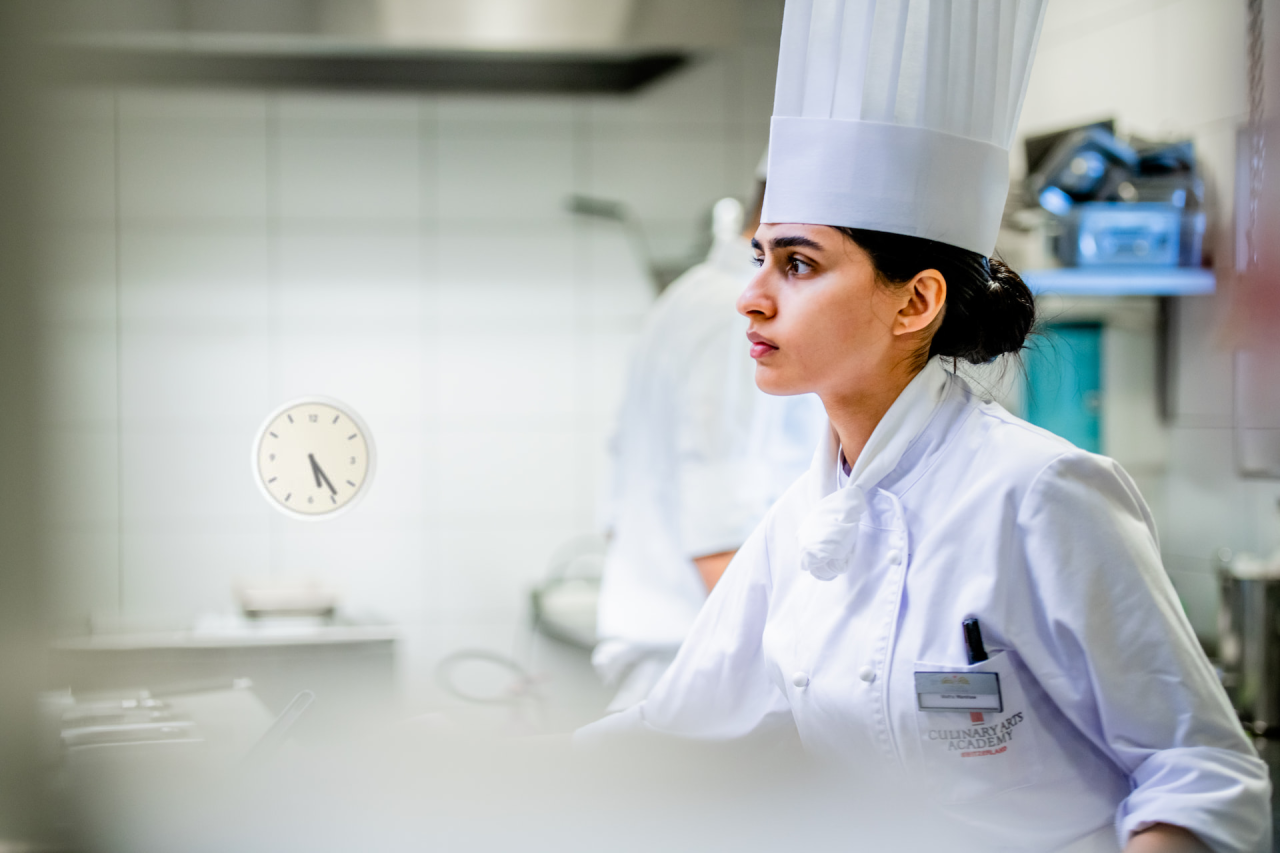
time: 5:24
